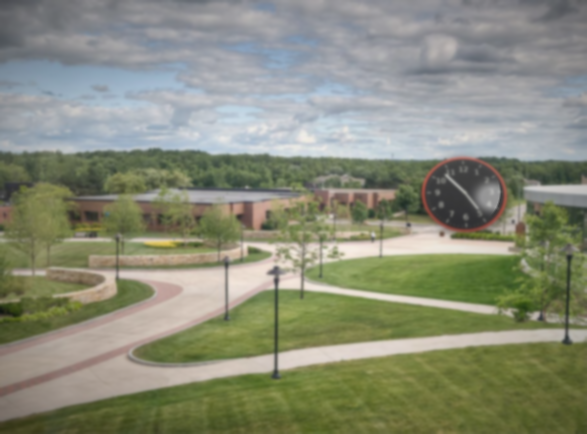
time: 4:53
